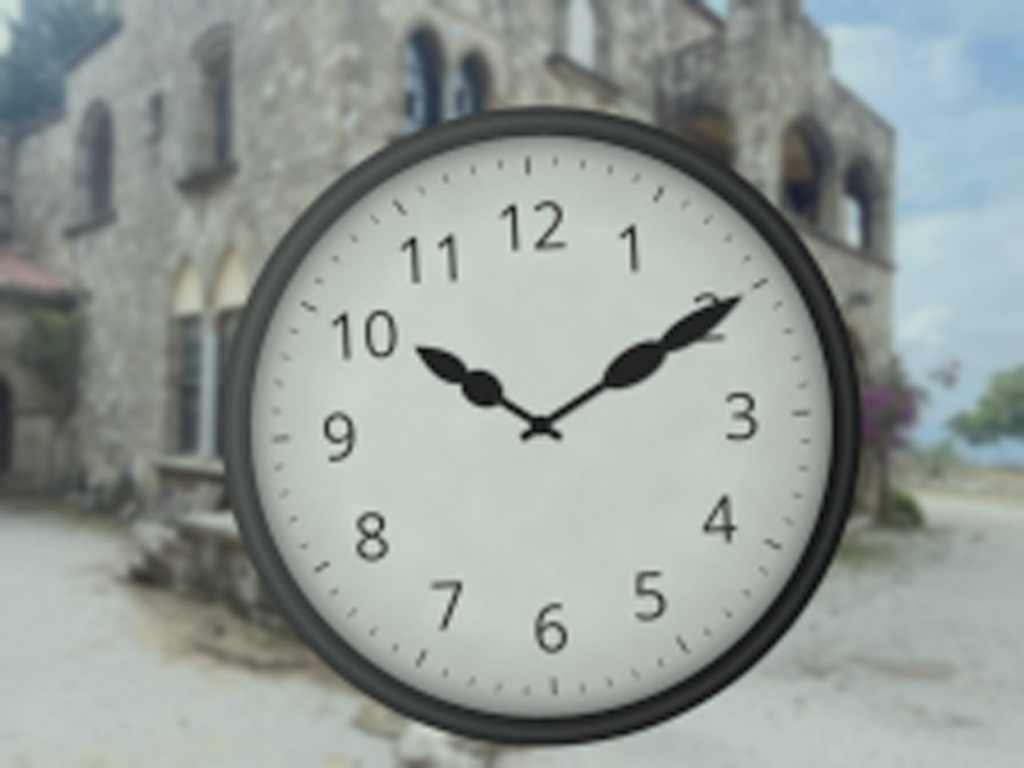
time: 10:10
